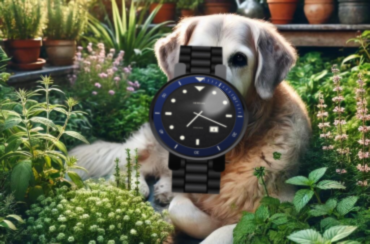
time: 7:19
